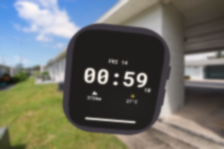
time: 0:59
